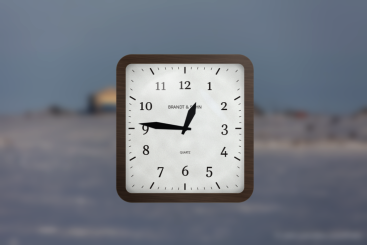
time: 12:46
